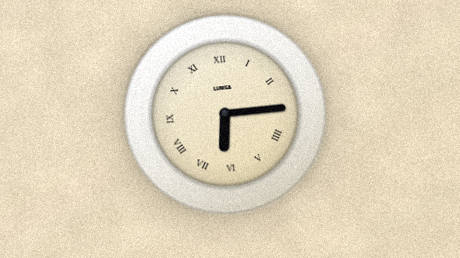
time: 6:15
